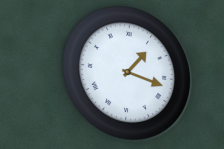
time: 1:17
